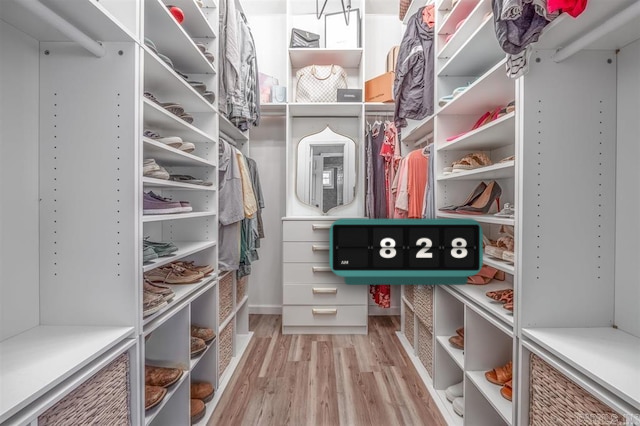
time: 8:28
